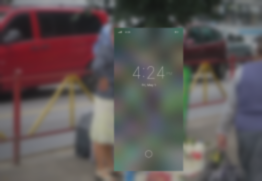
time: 4:24
